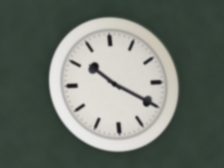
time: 10:20
